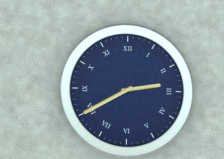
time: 2:40
